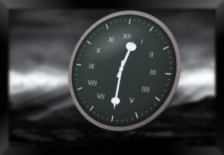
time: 12:30
